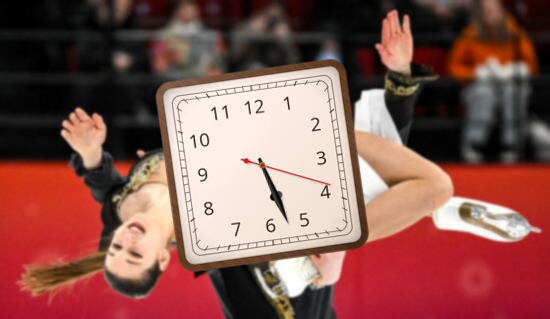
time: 5:27:19
